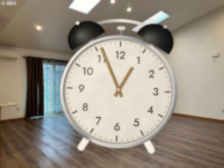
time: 12:56
